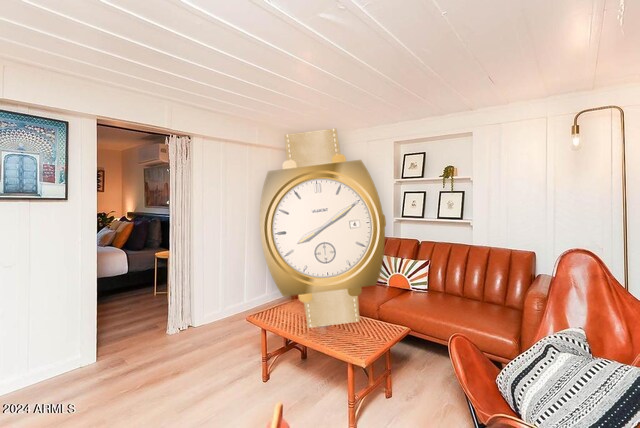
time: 8:10
